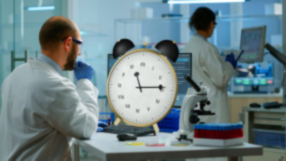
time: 11:14
